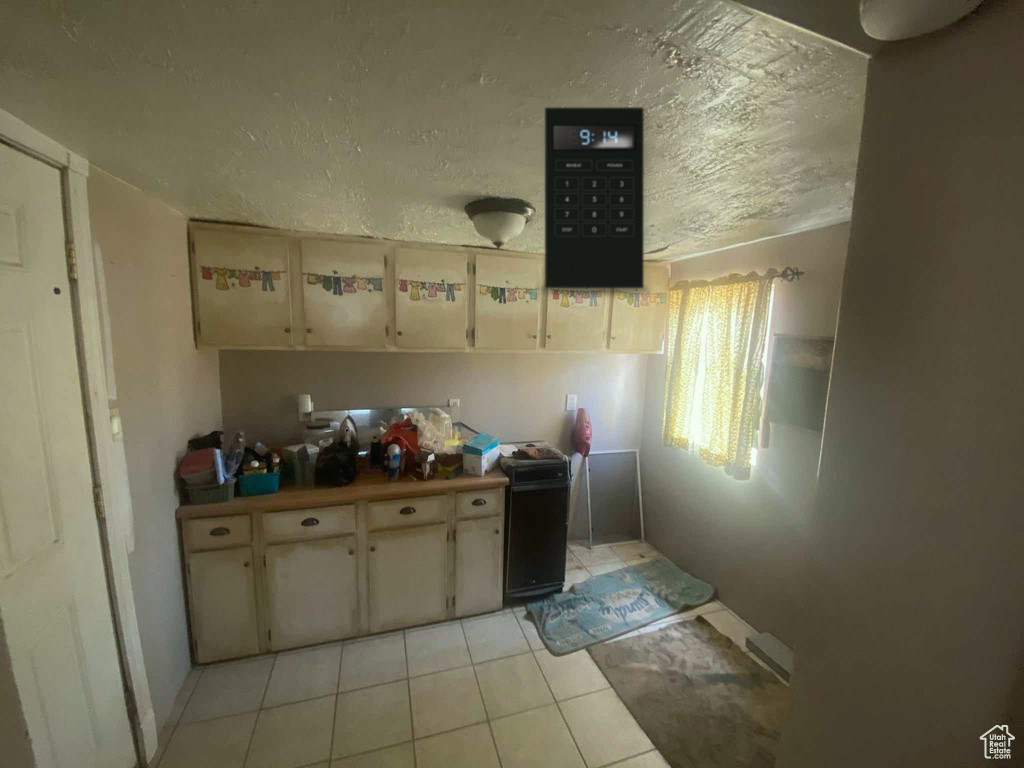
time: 9:14
